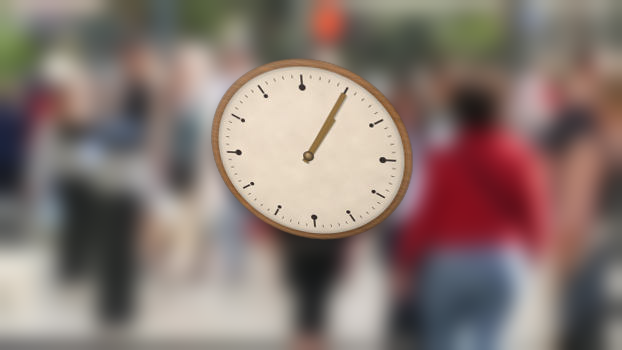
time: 1:05
